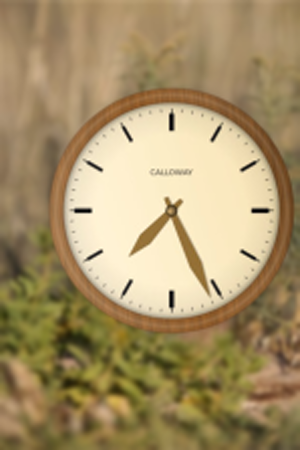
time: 7:26
